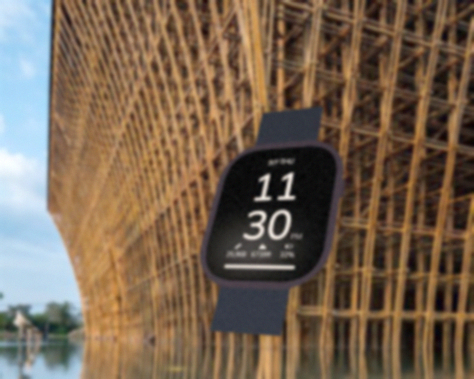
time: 11:30
